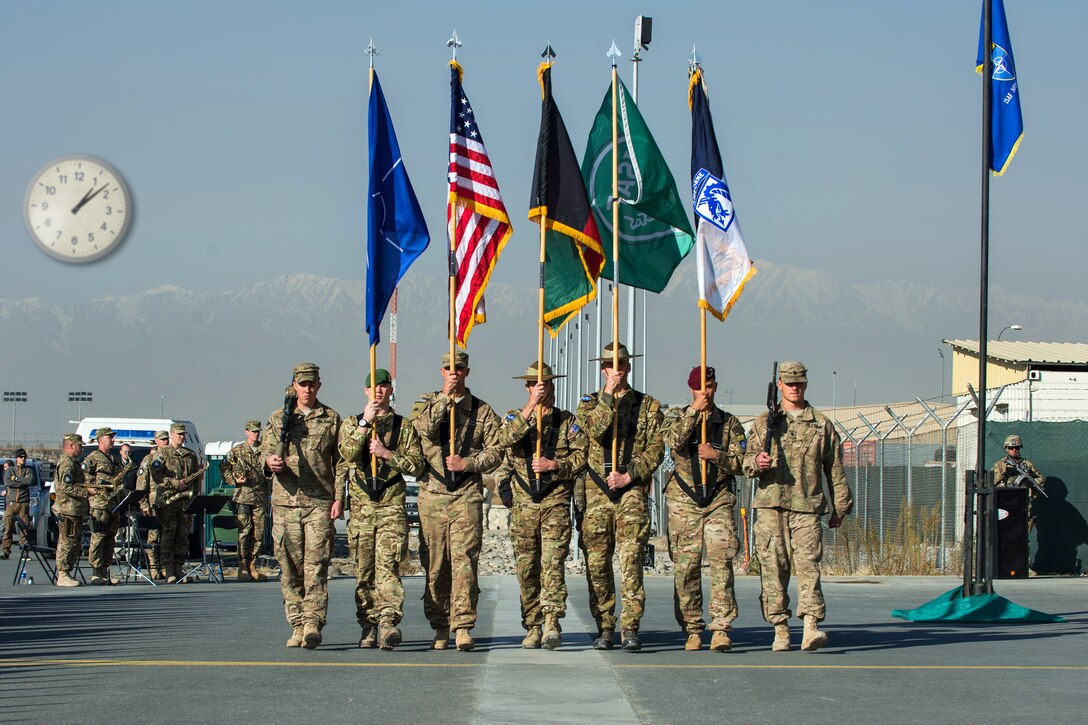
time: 1:08
